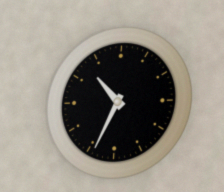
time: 10:34
